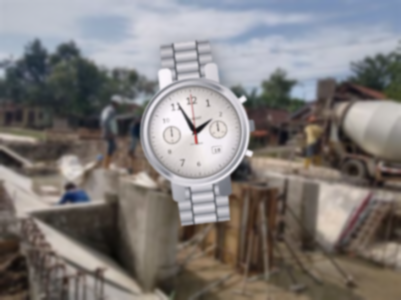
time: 1:56
